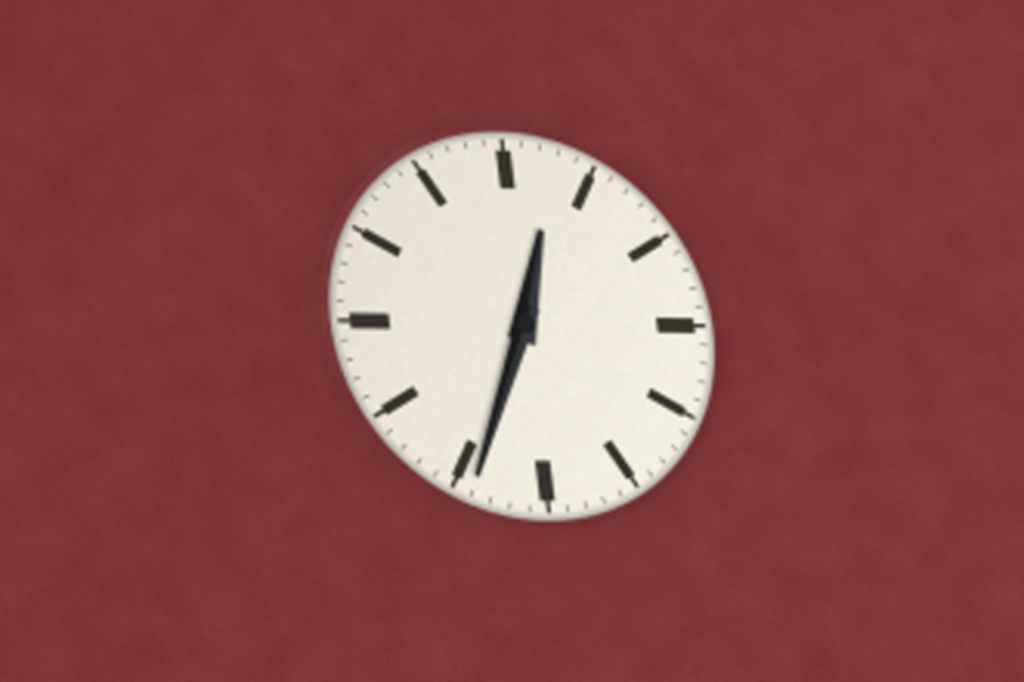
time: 12:34
